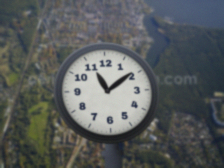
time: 11:09
